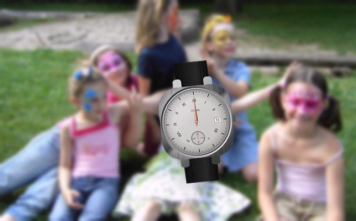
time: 12:00
